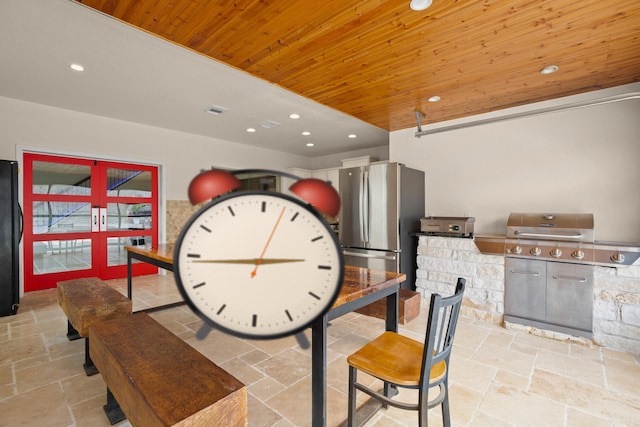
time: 2:44:03
